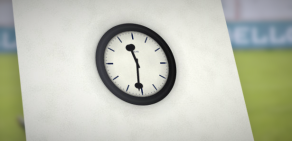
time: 11:31
